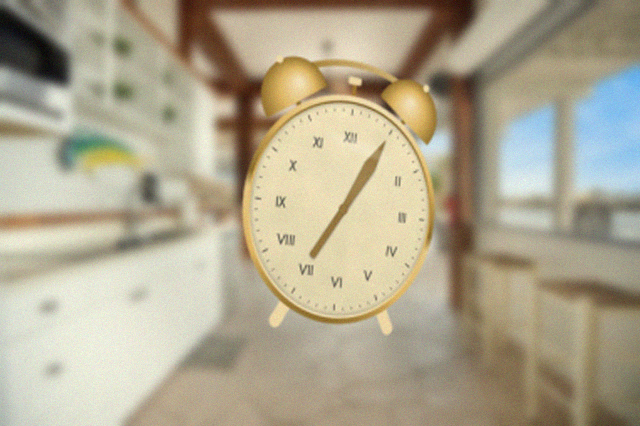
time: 7:05
